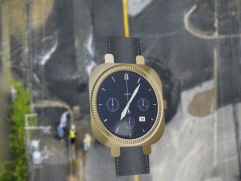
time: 7:06
